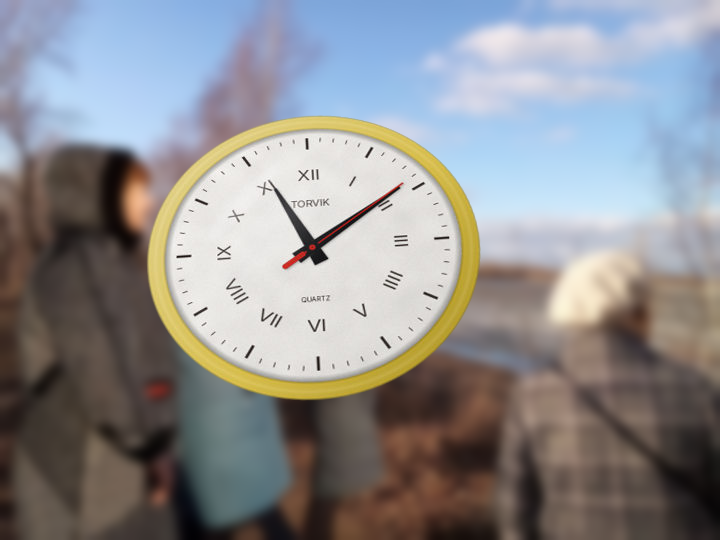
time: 11:09:09
